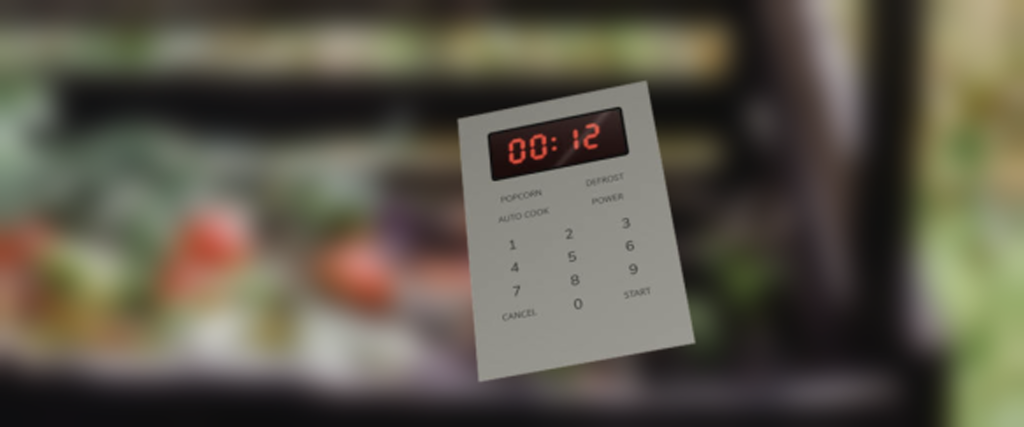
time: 0:12
